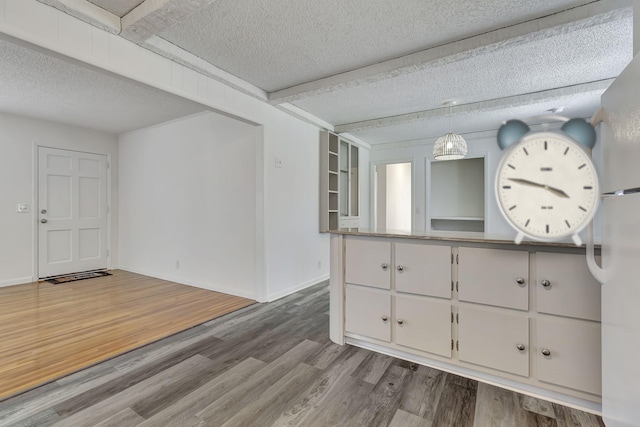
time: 3:47
